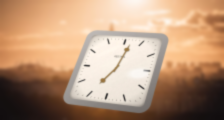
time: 7:02
